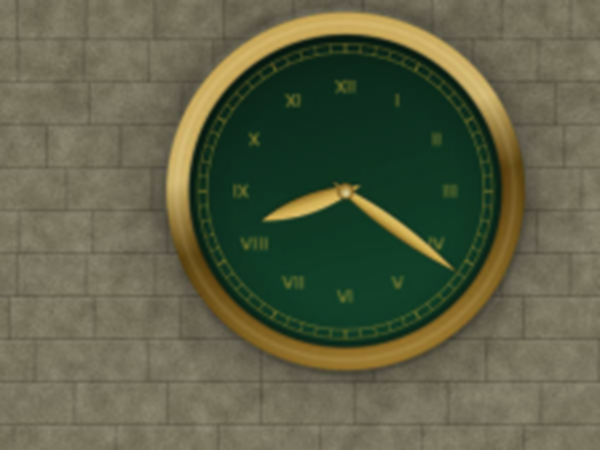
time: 8:21
